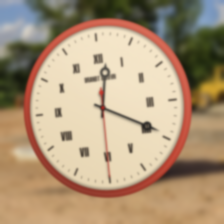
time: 12:19:30
